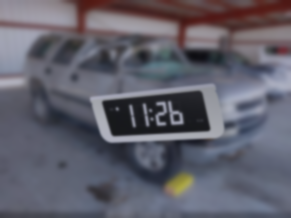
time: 11:26
